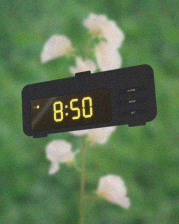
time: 8:50
